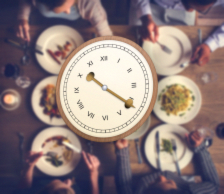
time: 10:21
